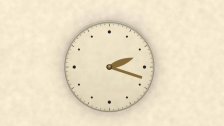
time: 2:18
